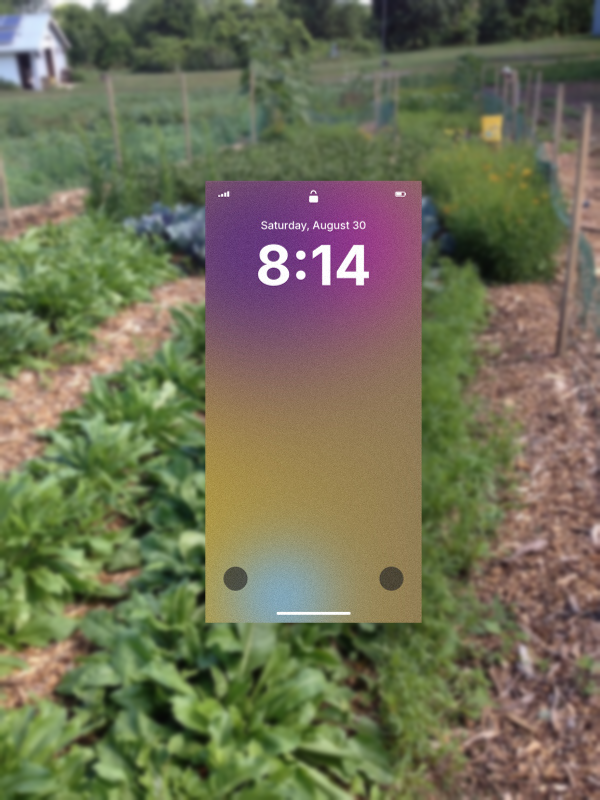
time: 8:14
